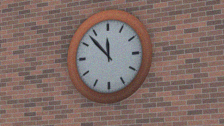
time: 11:53
